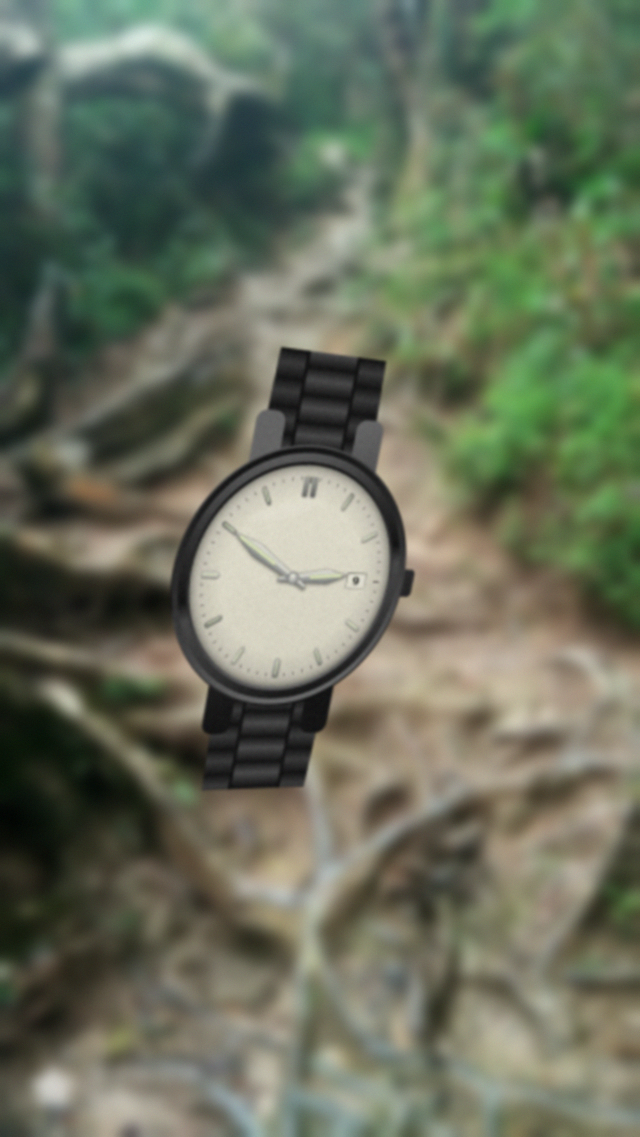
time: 2:50
